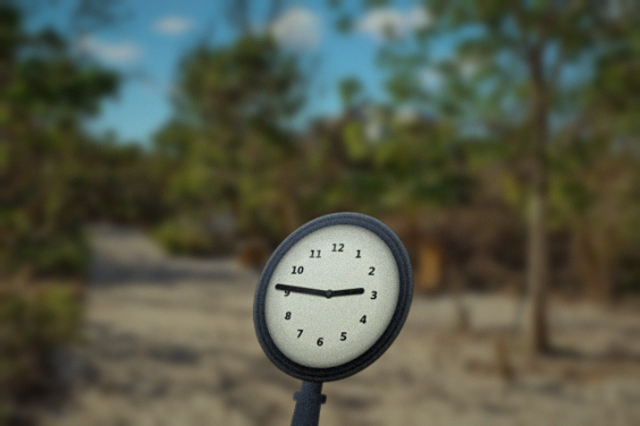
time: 2:46
